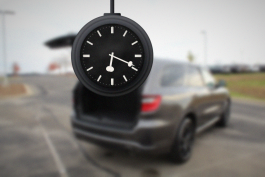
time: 6:19
